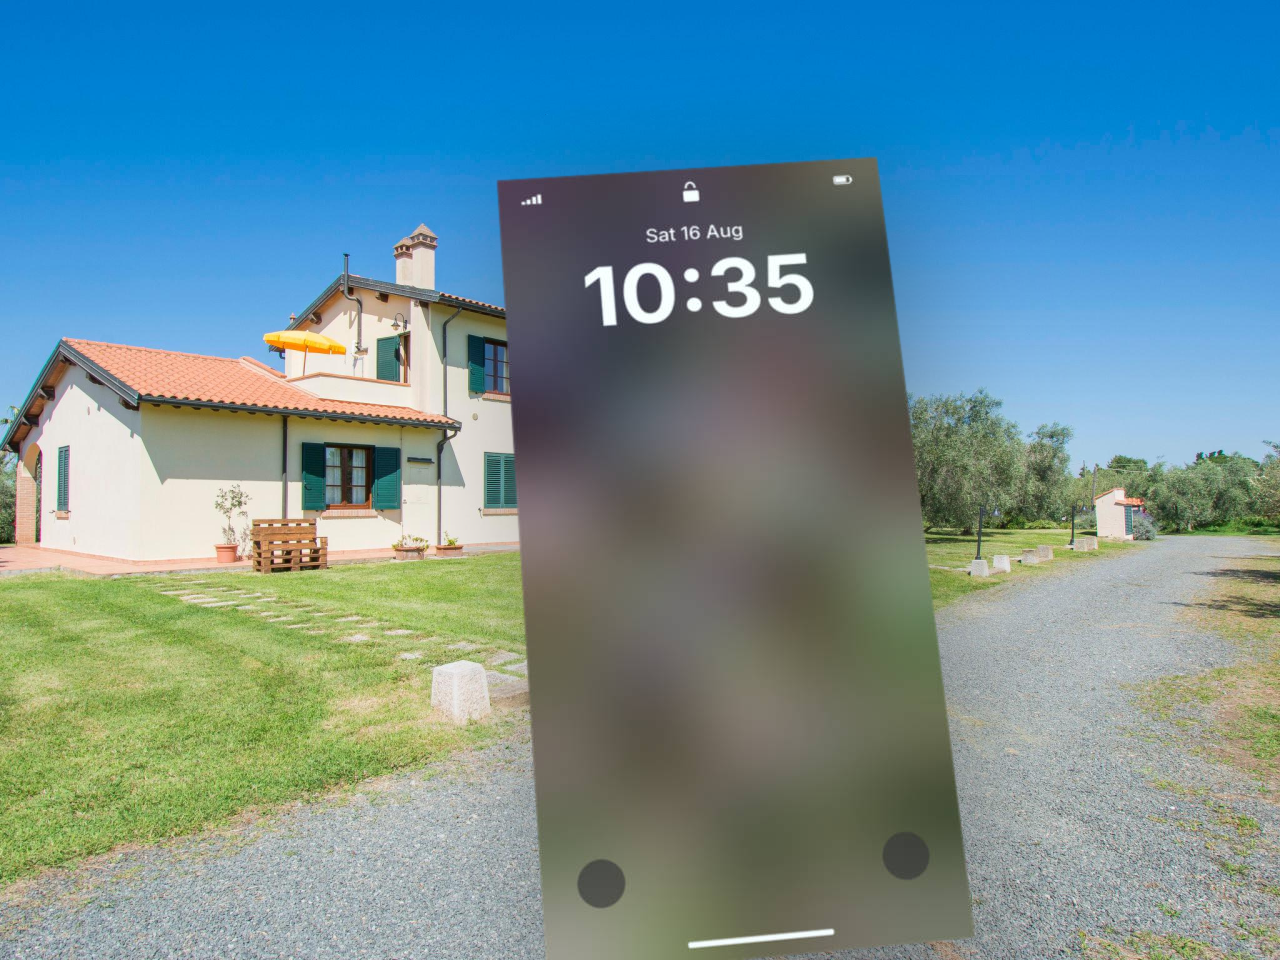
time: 10:35
